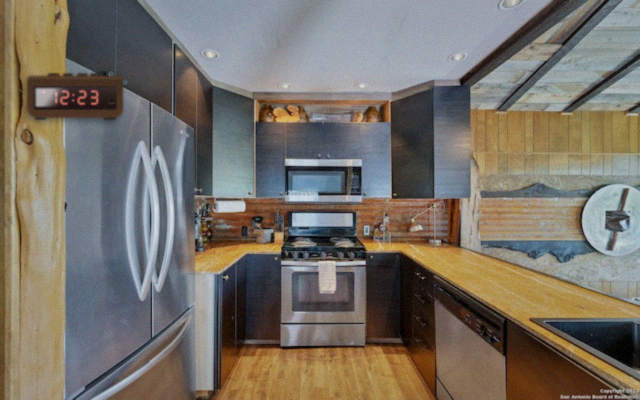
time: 12:23
